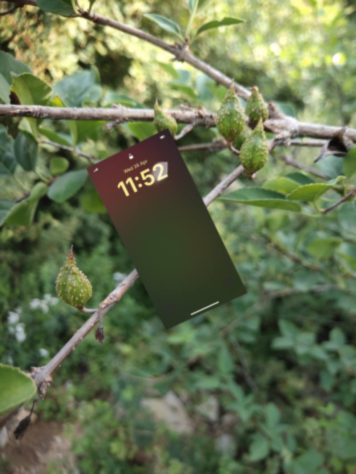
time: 11:52
